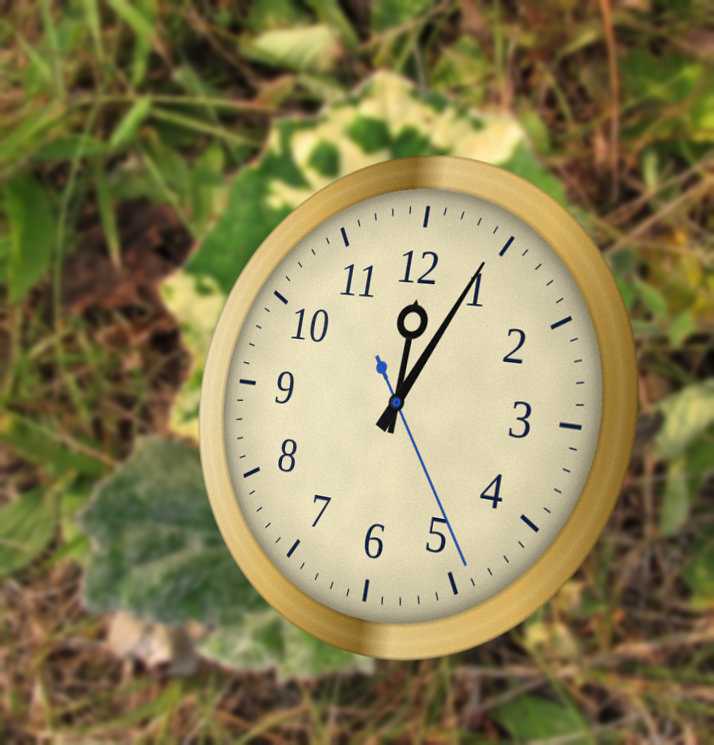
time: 12:04:24
